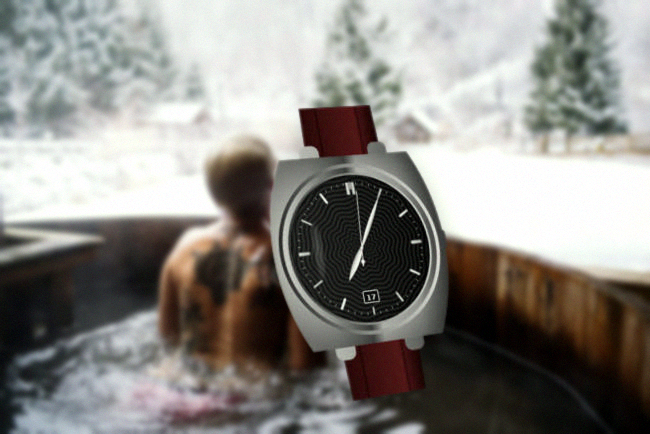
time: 7:05:01
